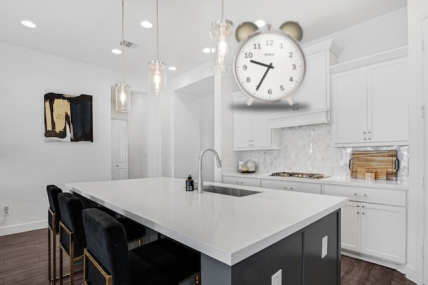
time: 9:35
